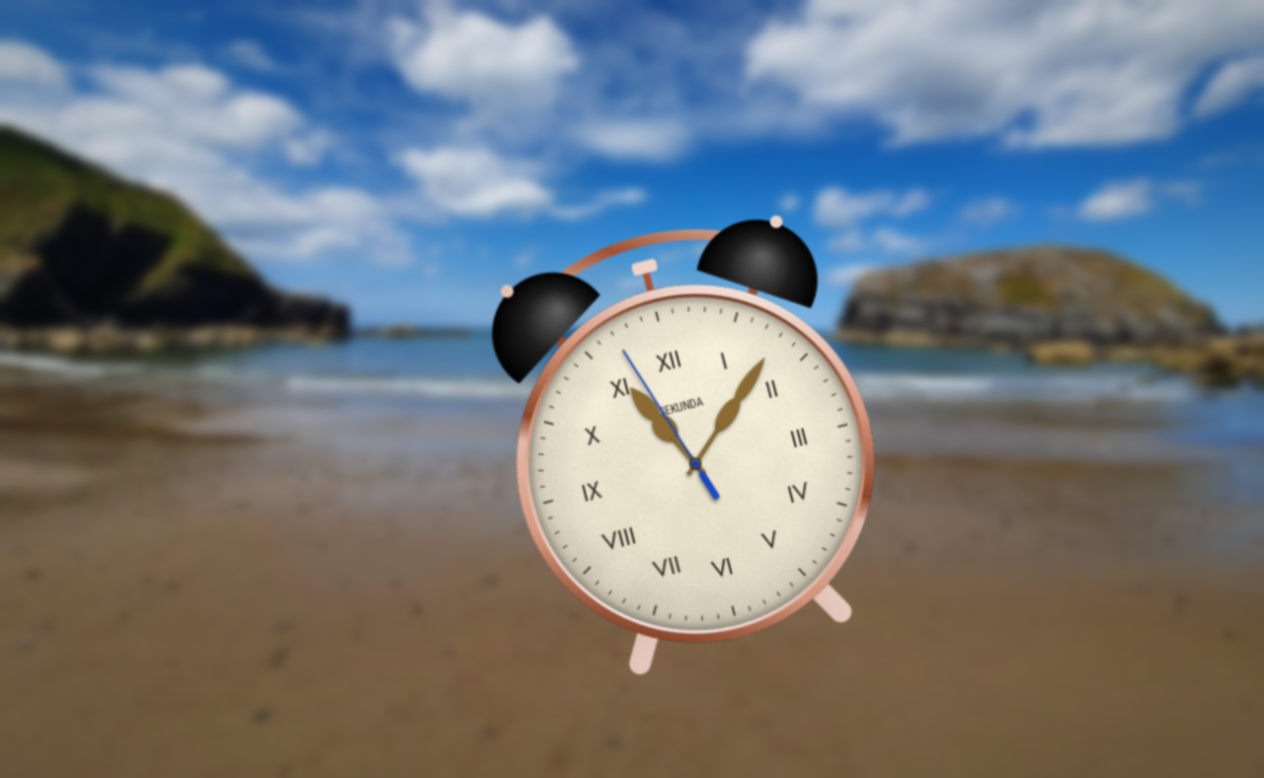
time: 11:07:57
